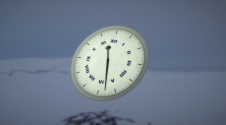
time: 11:28
